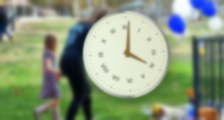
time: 4:01
